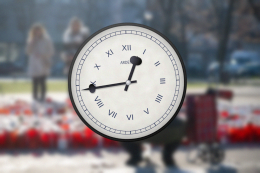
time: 12:44
